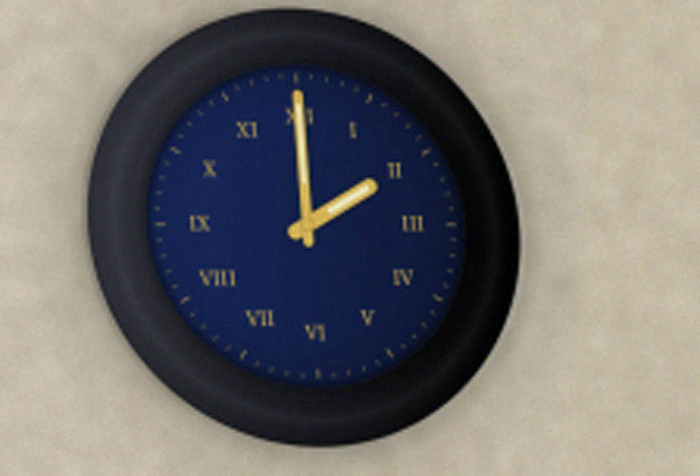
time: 2:00
